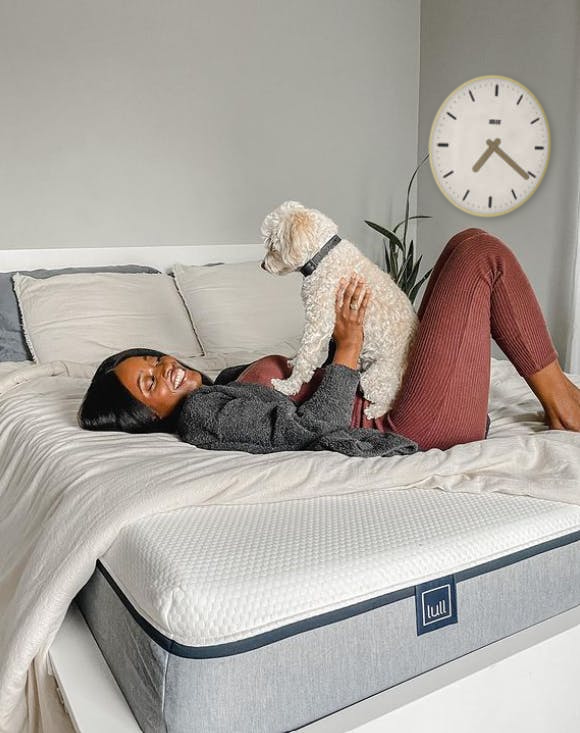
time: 7:21
